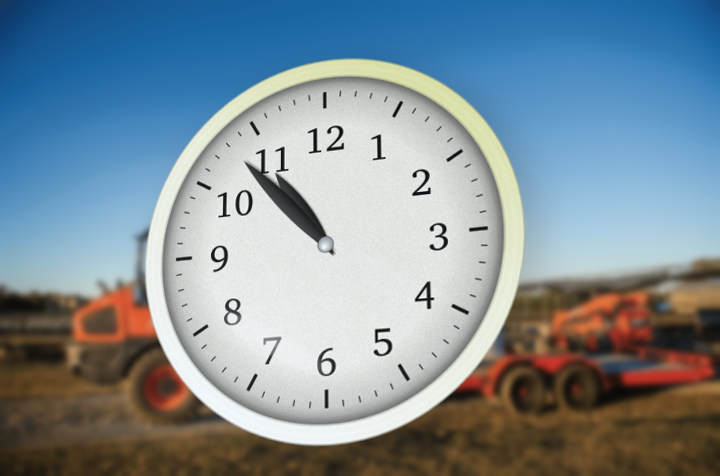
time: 10:53
